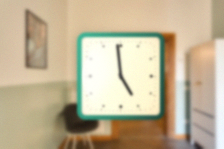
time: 4:59
